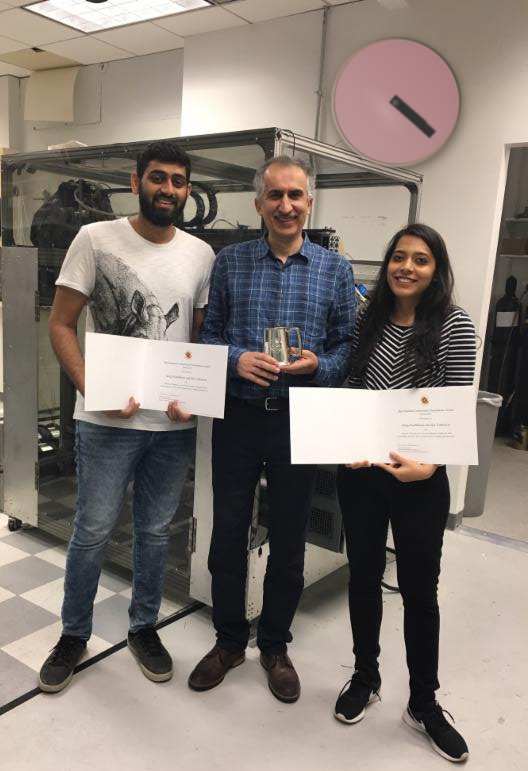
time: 4:22
